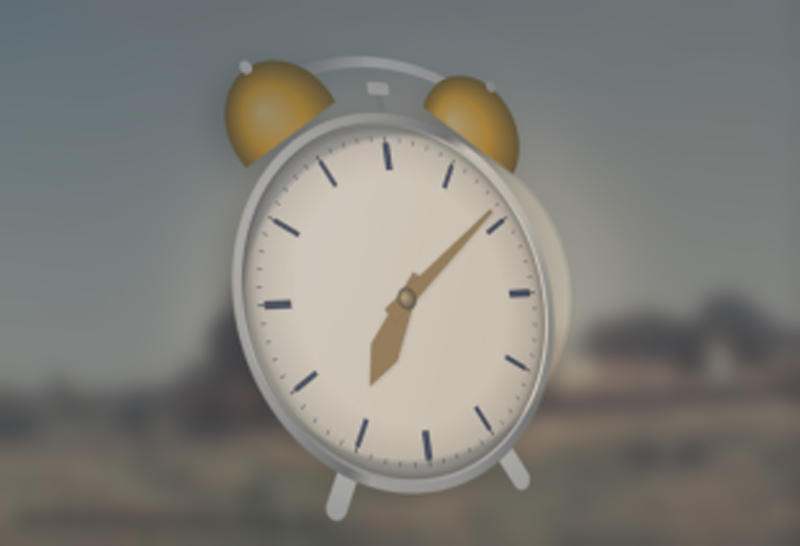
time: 7:09
